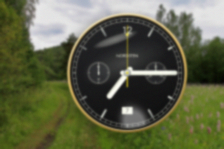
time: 7:15
